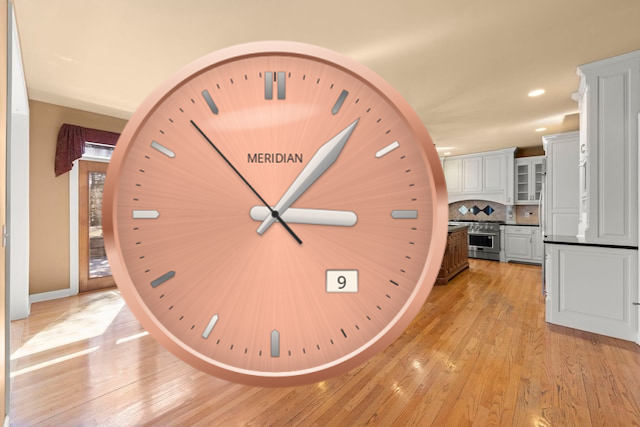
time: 3:06:53
